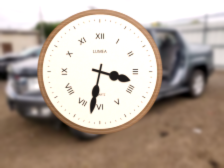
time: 3:32
